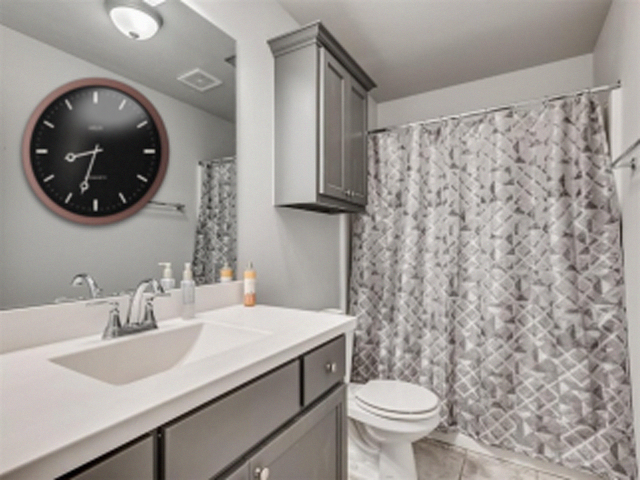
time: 8:33
